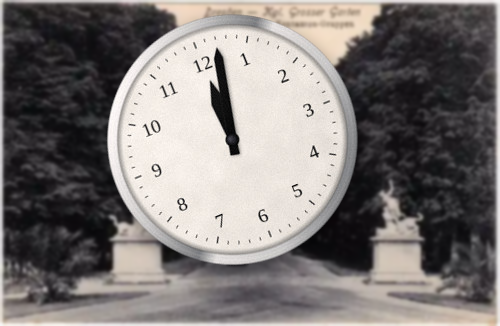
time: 12:02
